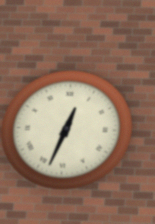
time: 12:33
